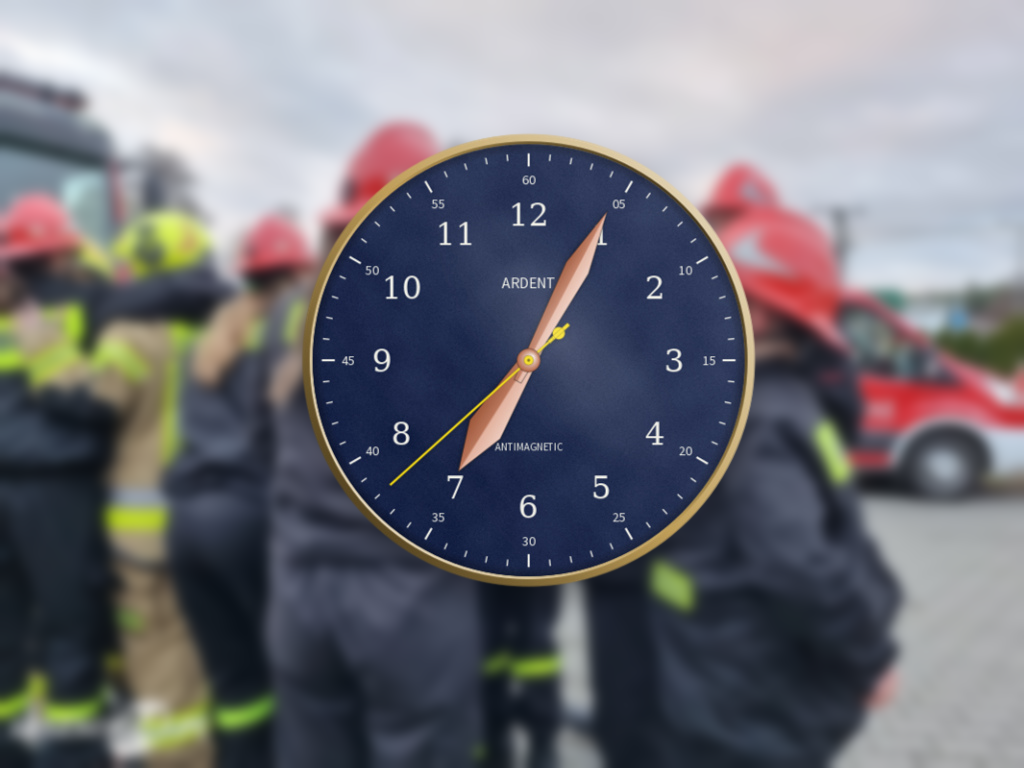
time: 7:04:38
